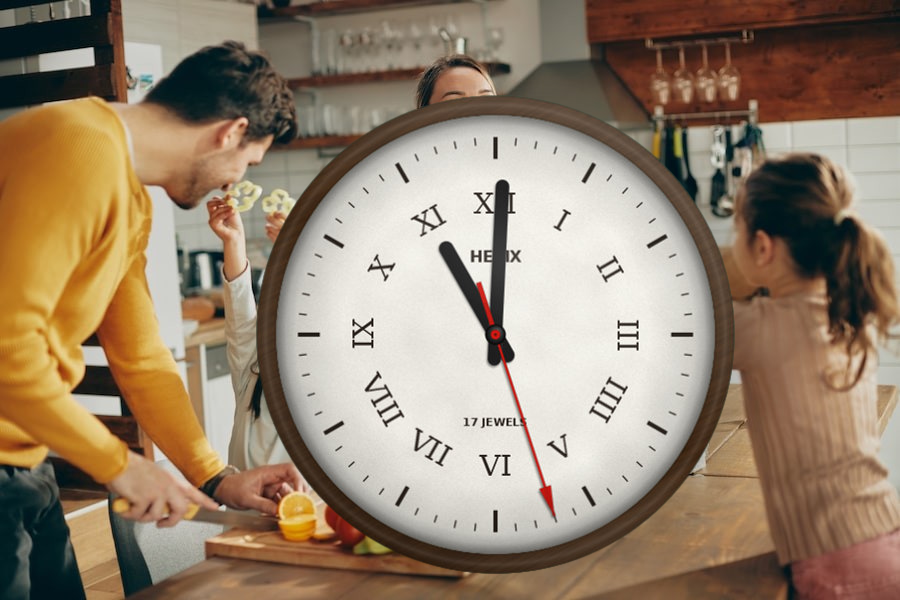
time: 11:00:27
